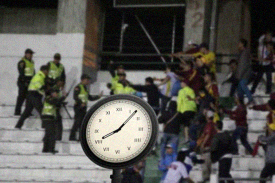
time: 8:07
